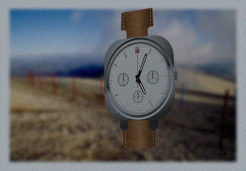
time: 5:04
